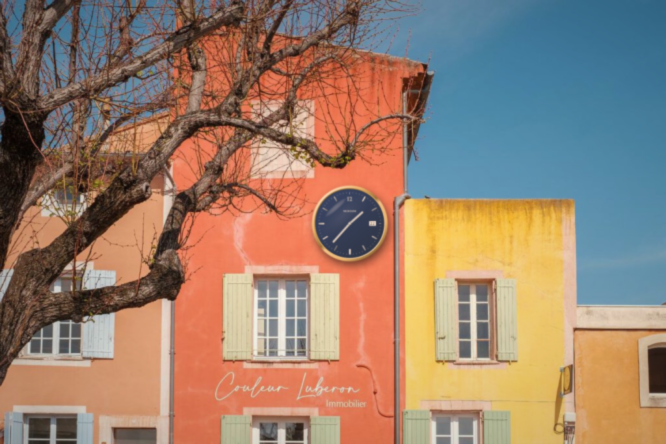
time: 1:37
